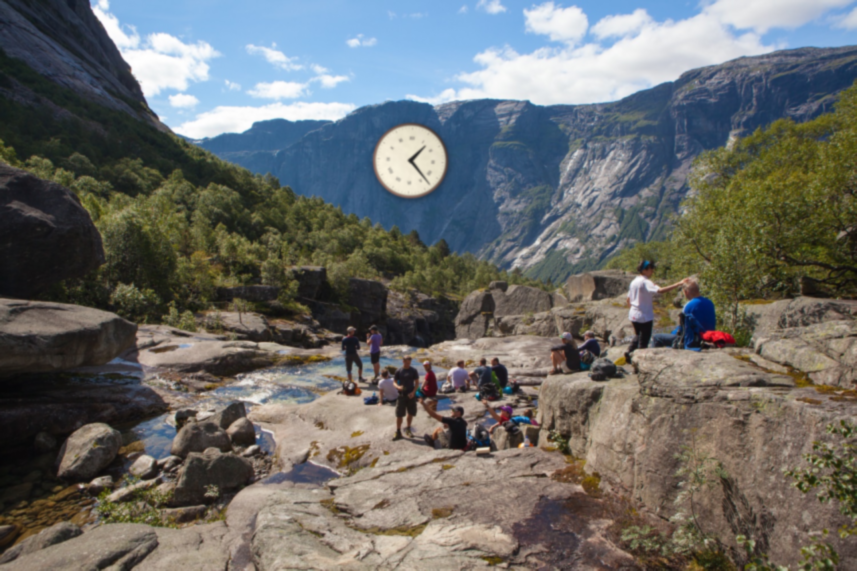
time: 1:23
